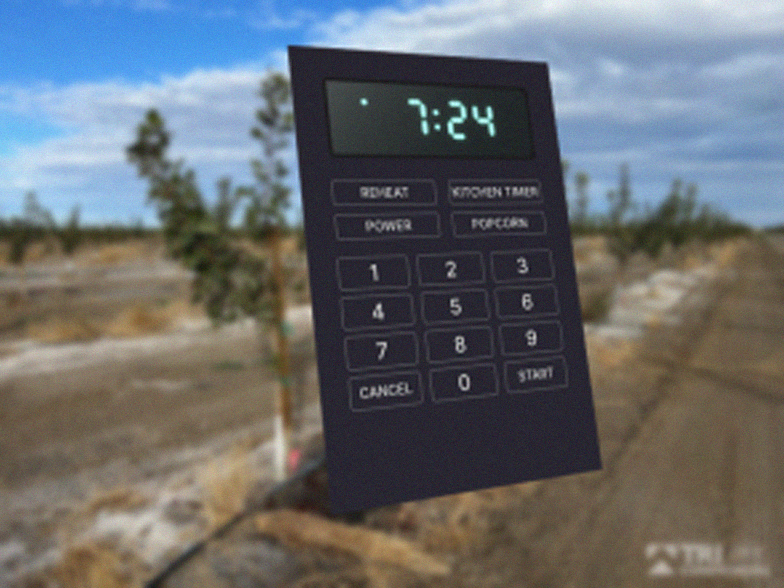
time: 7:24
